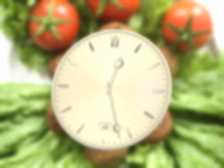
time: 12:27
